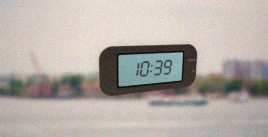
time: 10:39
